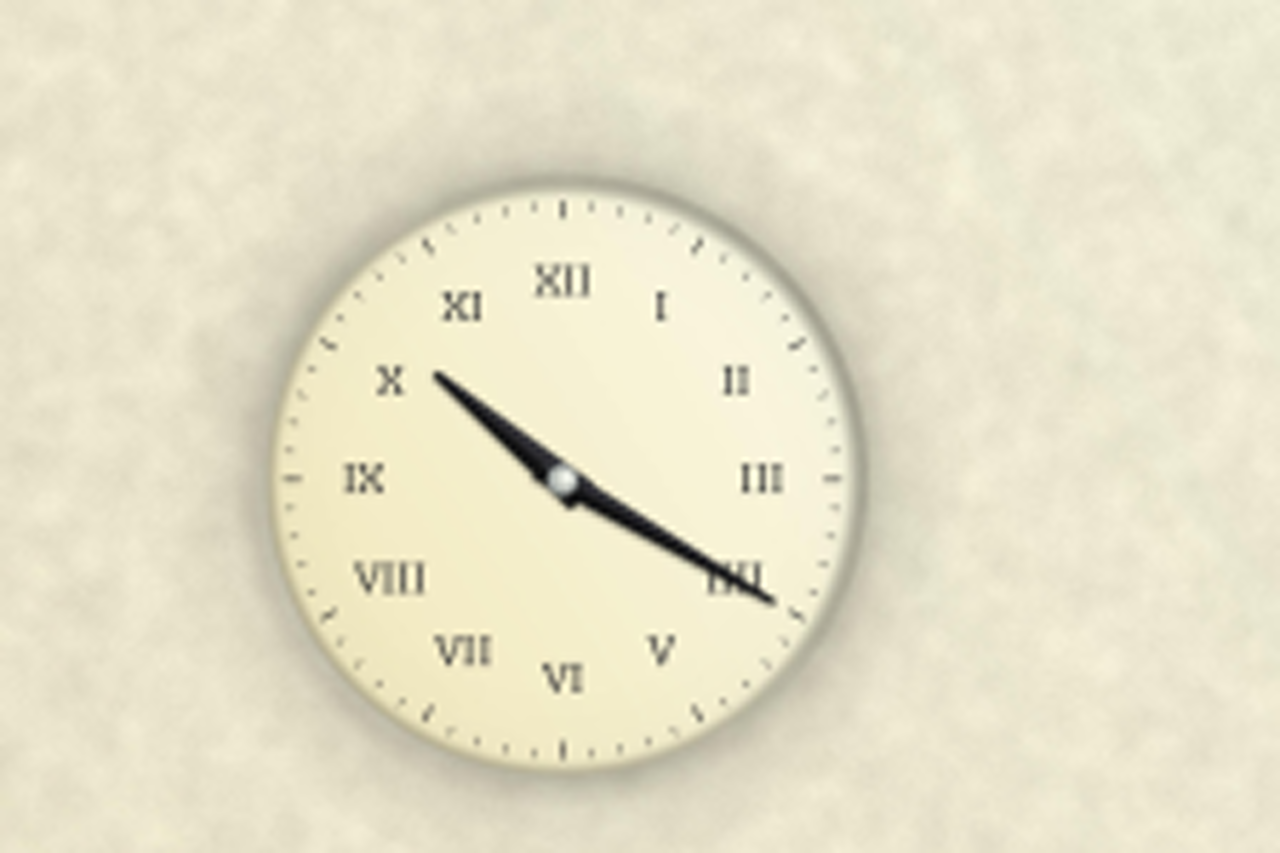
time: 10:20
